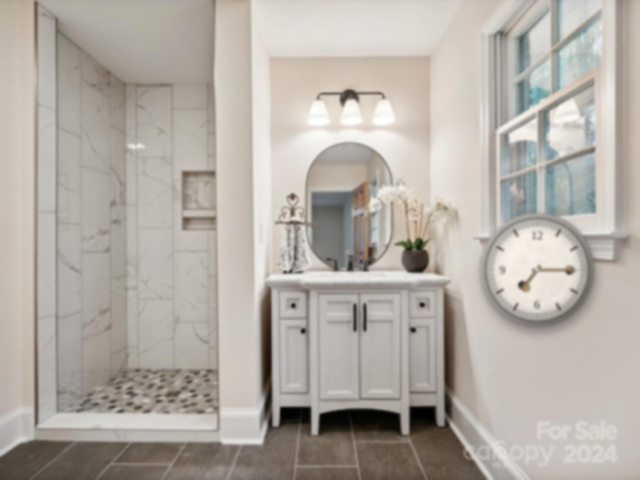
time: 7:15
